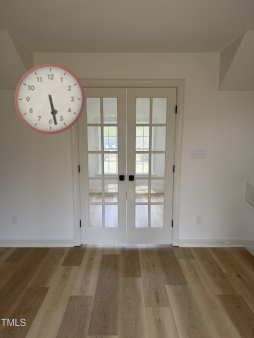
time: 5:28
